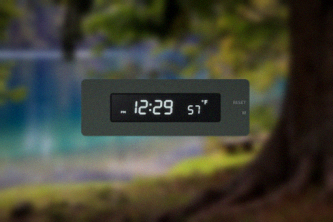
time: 12:29
